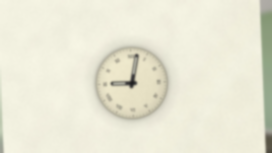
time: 9:02
